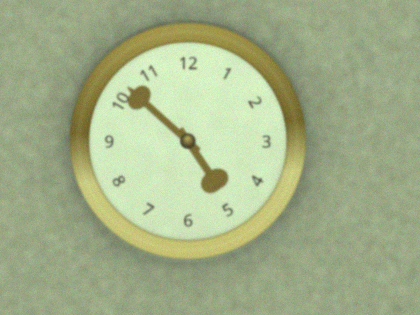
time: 4:52
